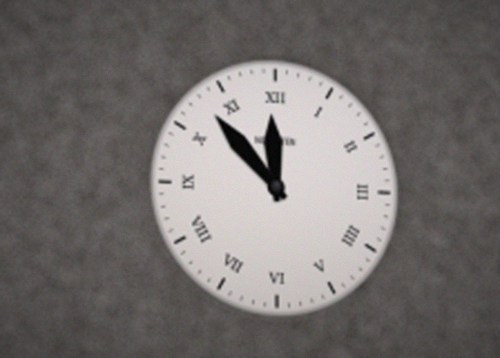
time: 11:53
